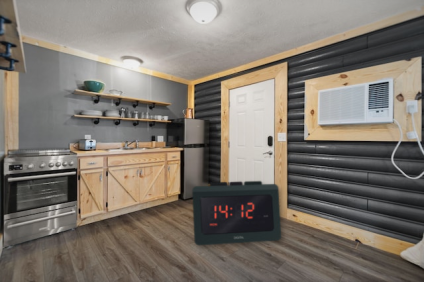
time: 14:12
